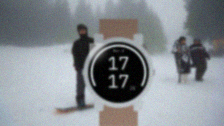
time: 17:17
